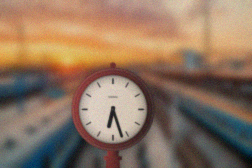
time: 6:27
